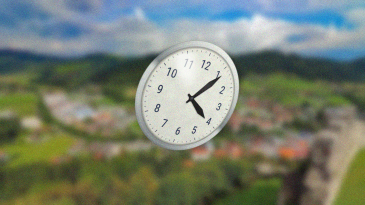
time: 4:06
